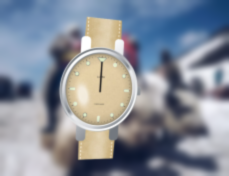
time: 12:00
